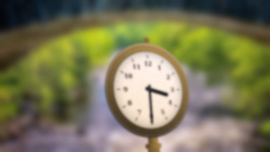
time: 3:30
